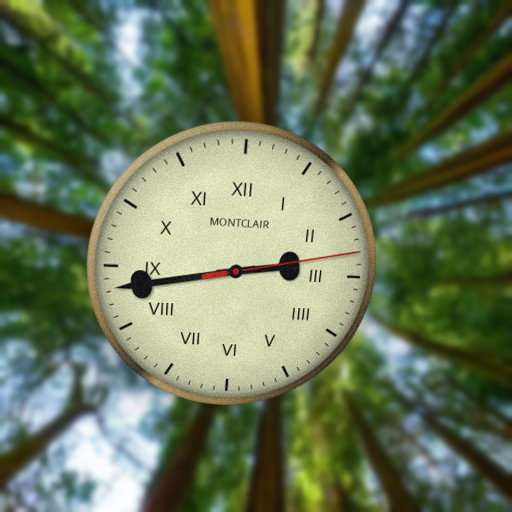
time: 2:43:13
